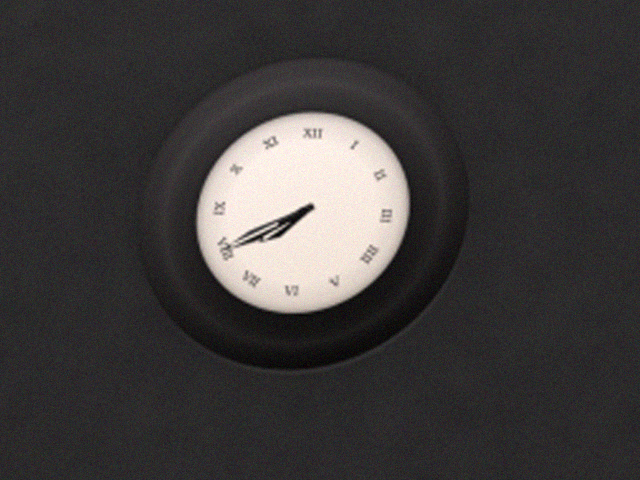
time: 7:40
